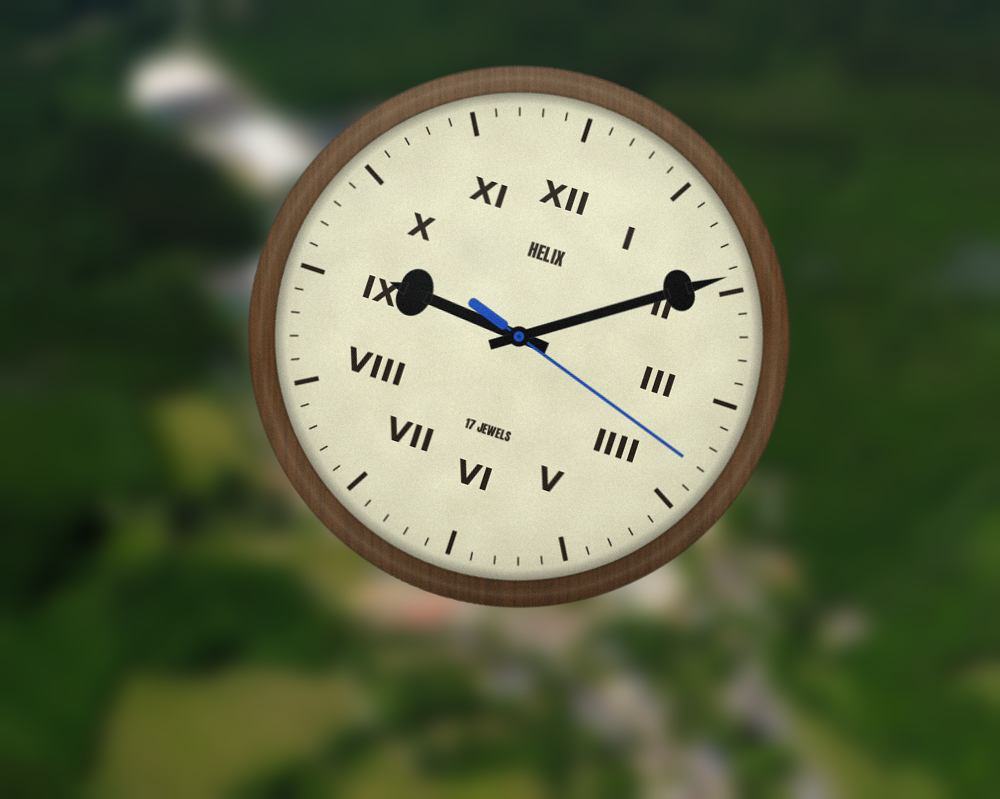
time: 9:09:18
